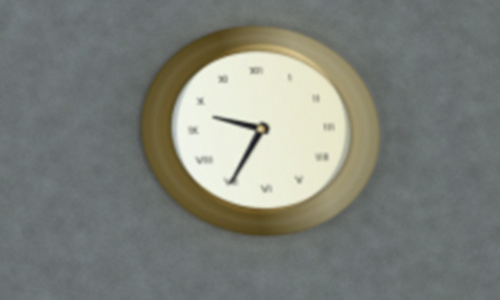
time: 9:35
